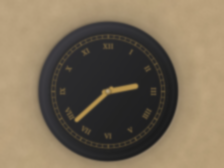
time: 2:38
